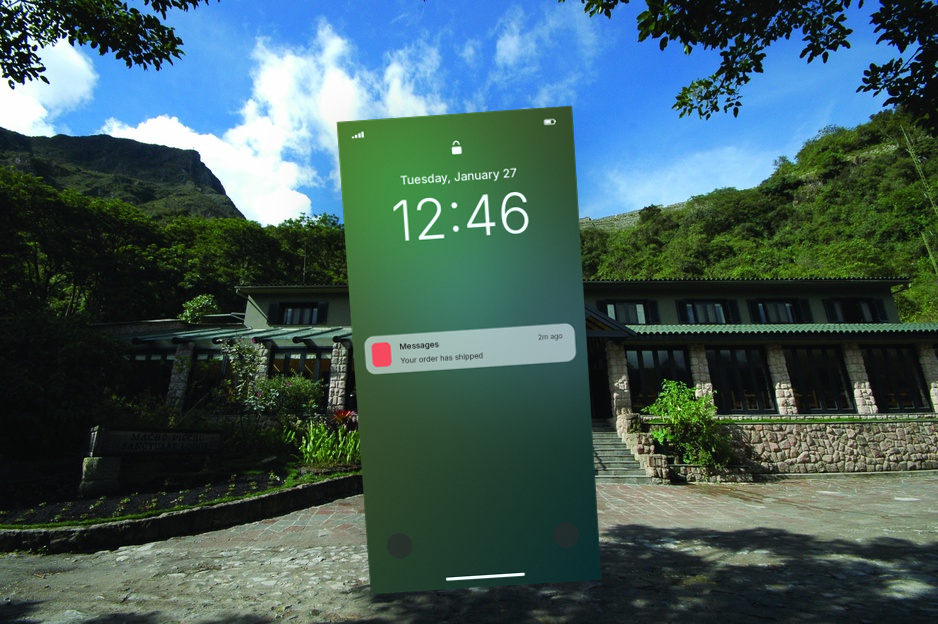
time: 12:46
